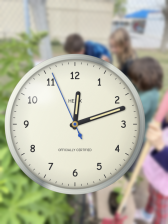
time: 12:11:56
